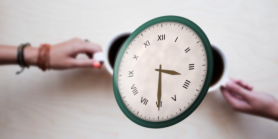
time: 3:30
